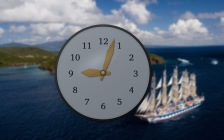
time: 9:03
